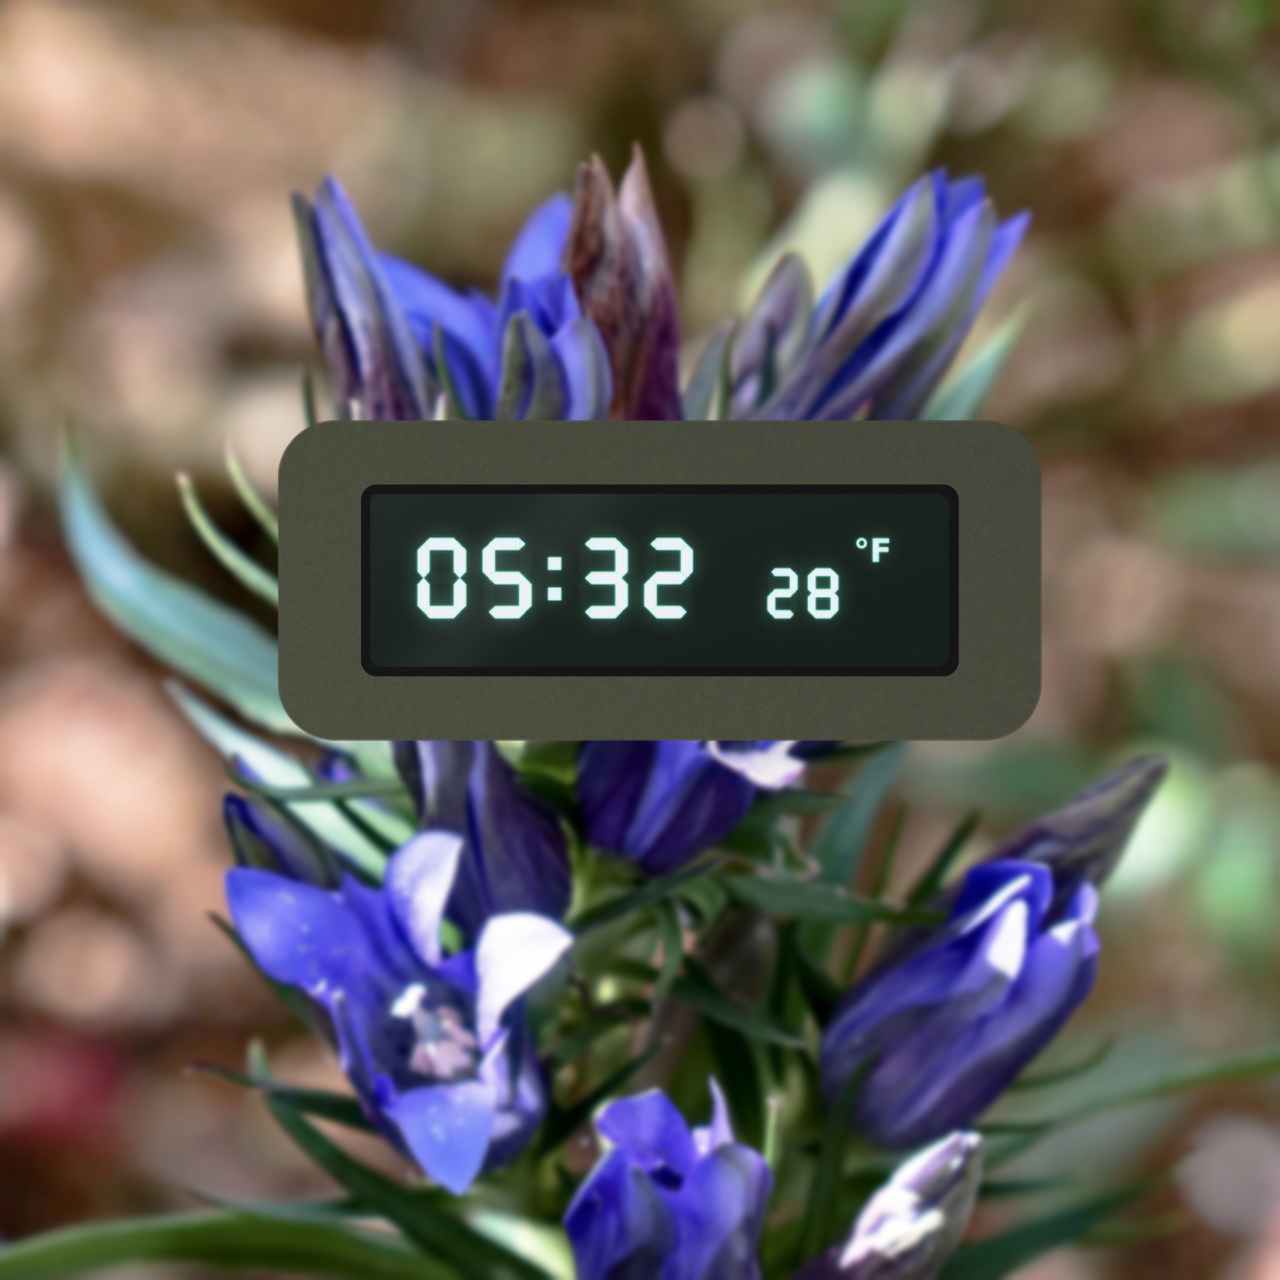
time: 5:32
